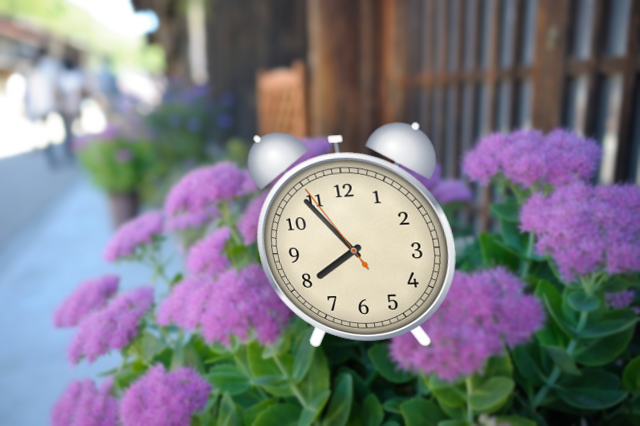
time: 7:53:55
